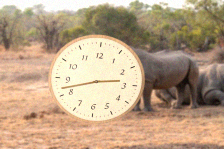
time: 2:42
